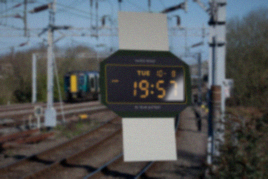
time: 19:57
